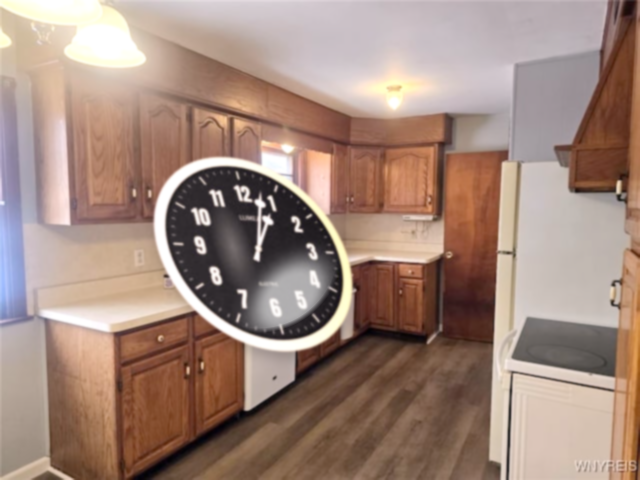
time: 1:03
